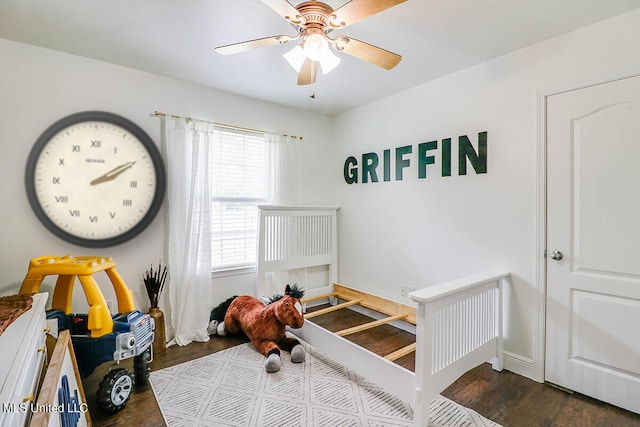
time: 2:10
